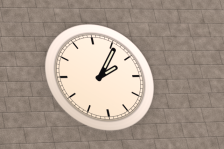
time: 2:06
